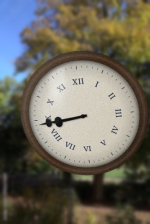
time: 8:44
